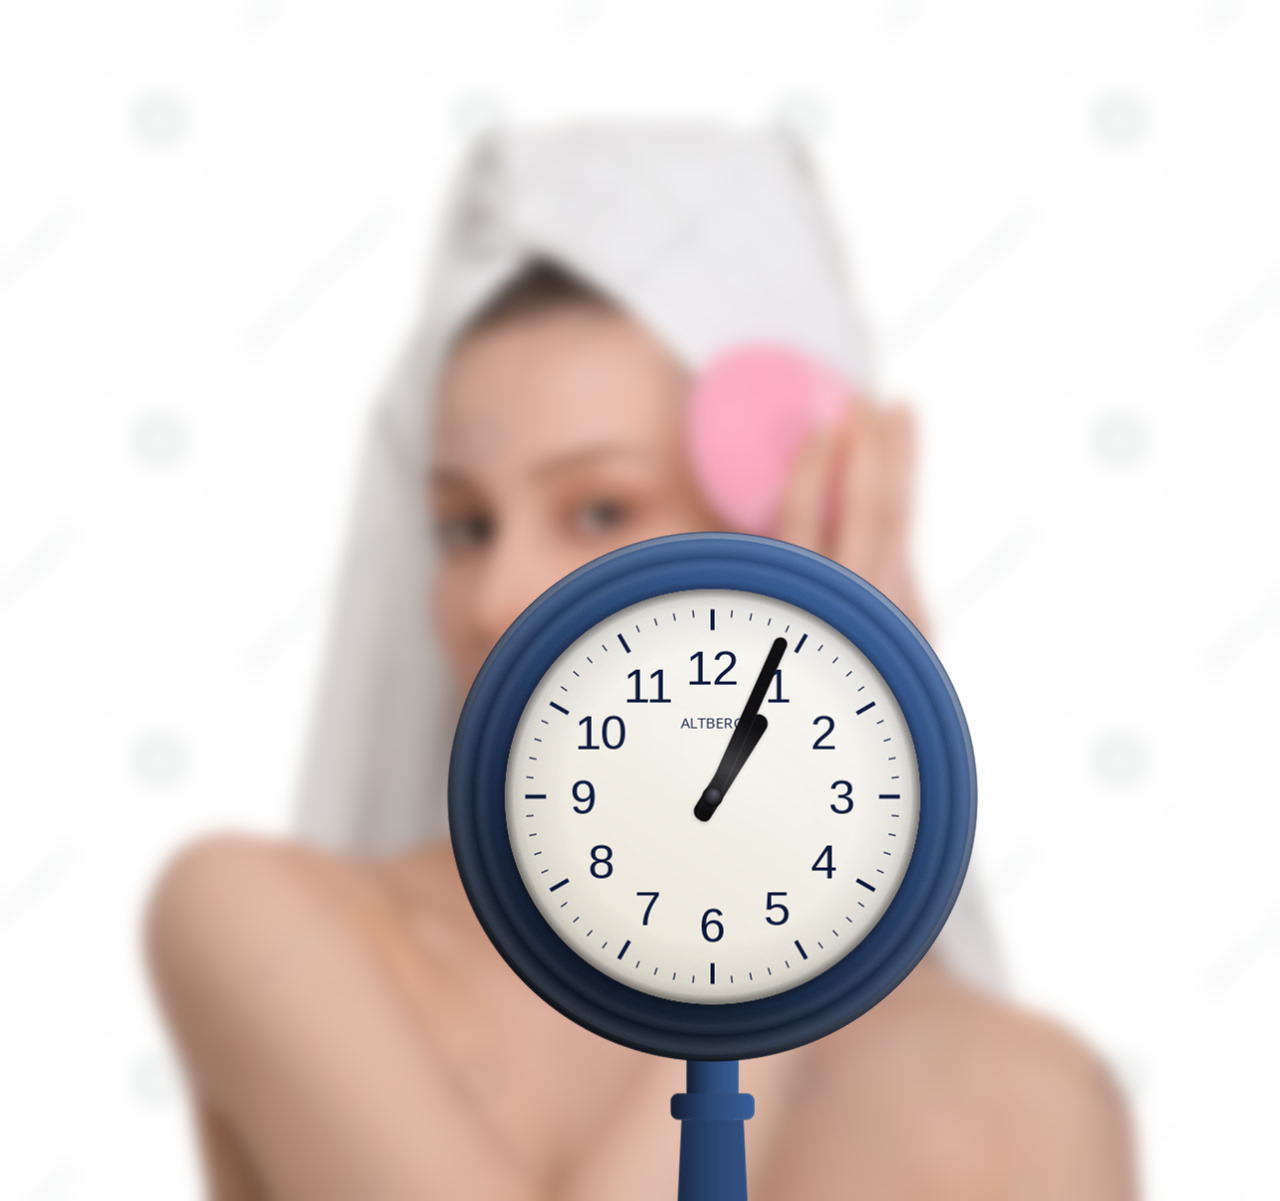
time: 1:04
